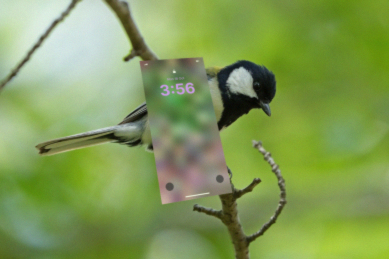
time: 3:56
